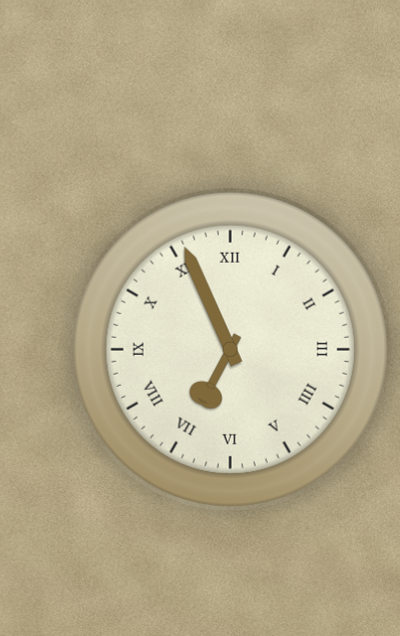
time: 6:56
